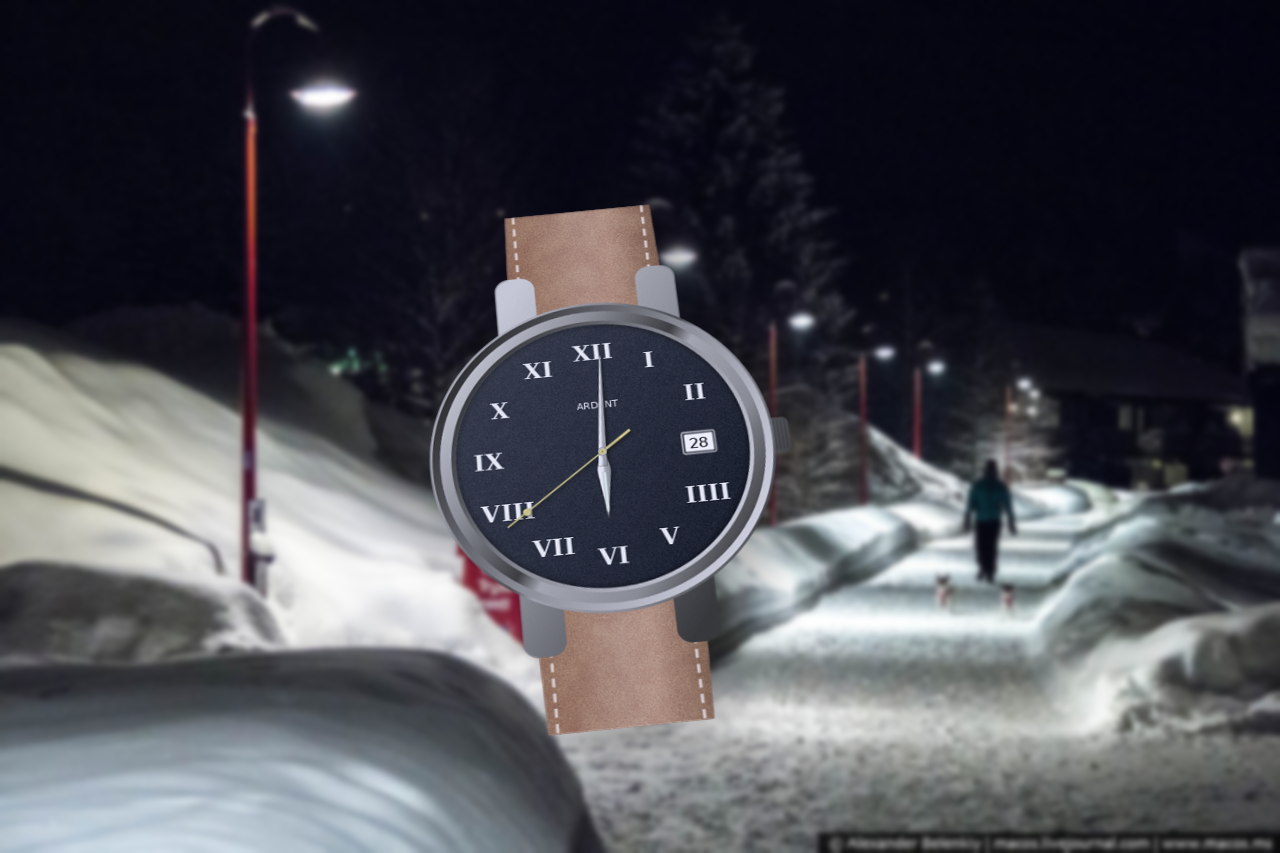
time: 6:00:39
